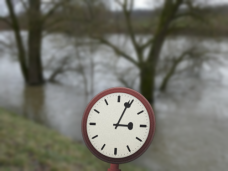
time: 3:04
